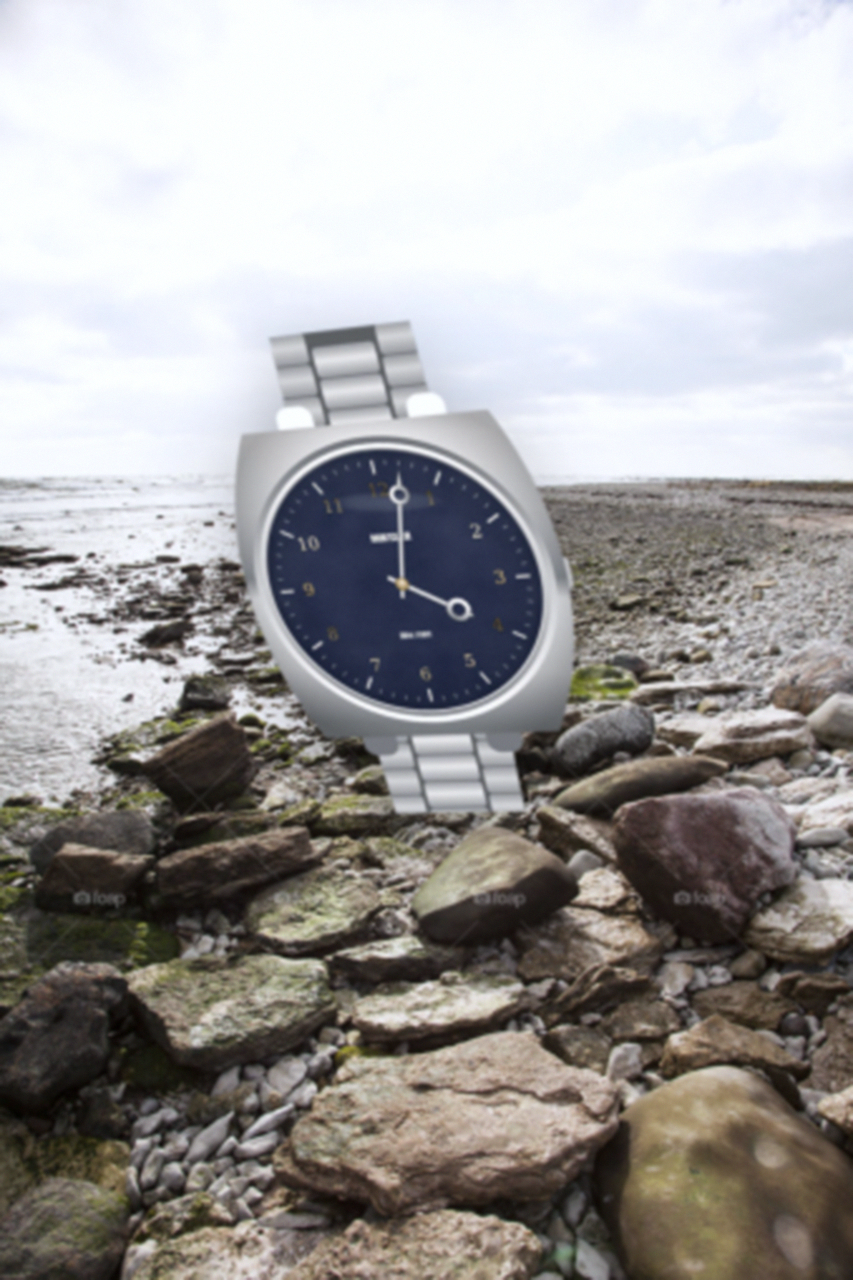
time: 4:02
